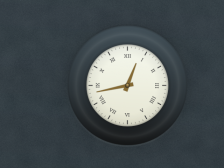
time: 12:43
